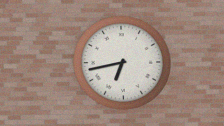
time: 6:43
